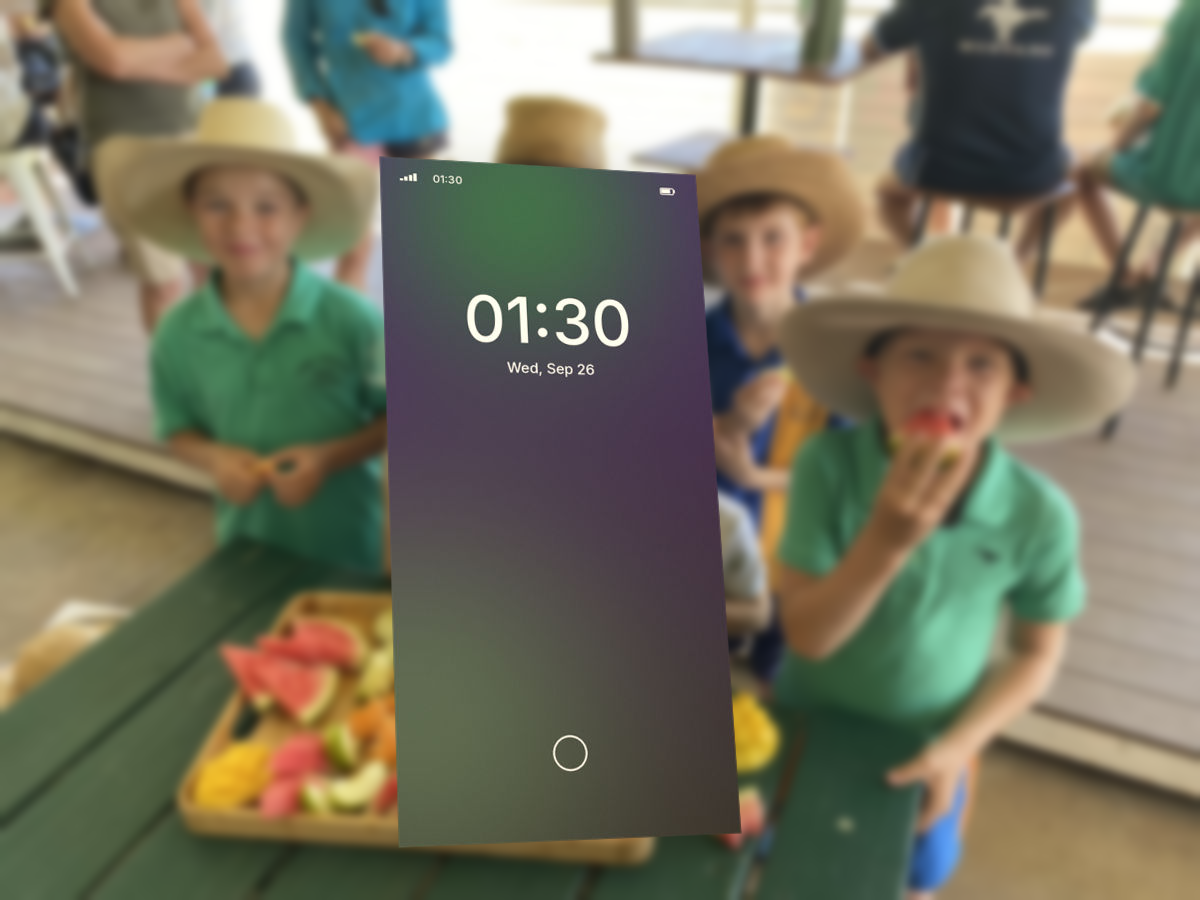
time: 1:30
